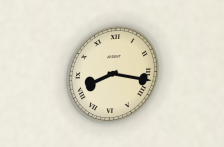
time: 8:17
